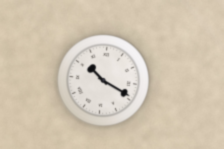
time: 10:19
